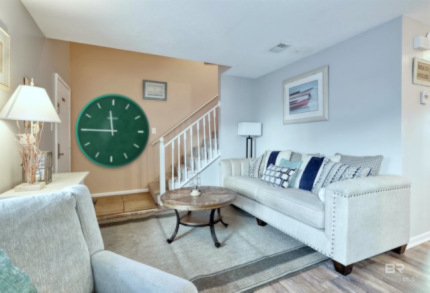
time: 11:45
